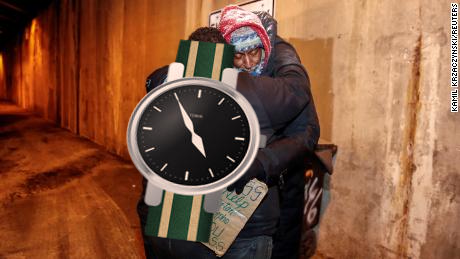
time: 4:55
